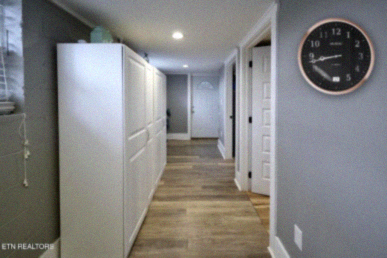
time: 8:43
